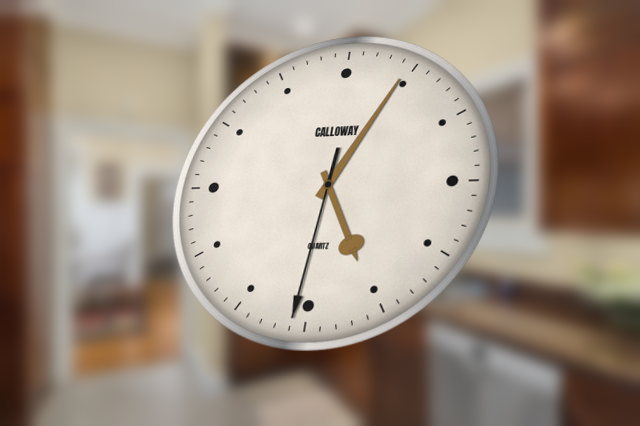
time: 5:04:31
